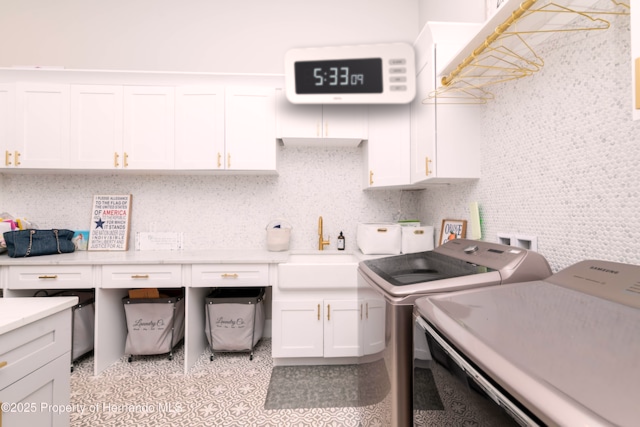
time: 5:33
